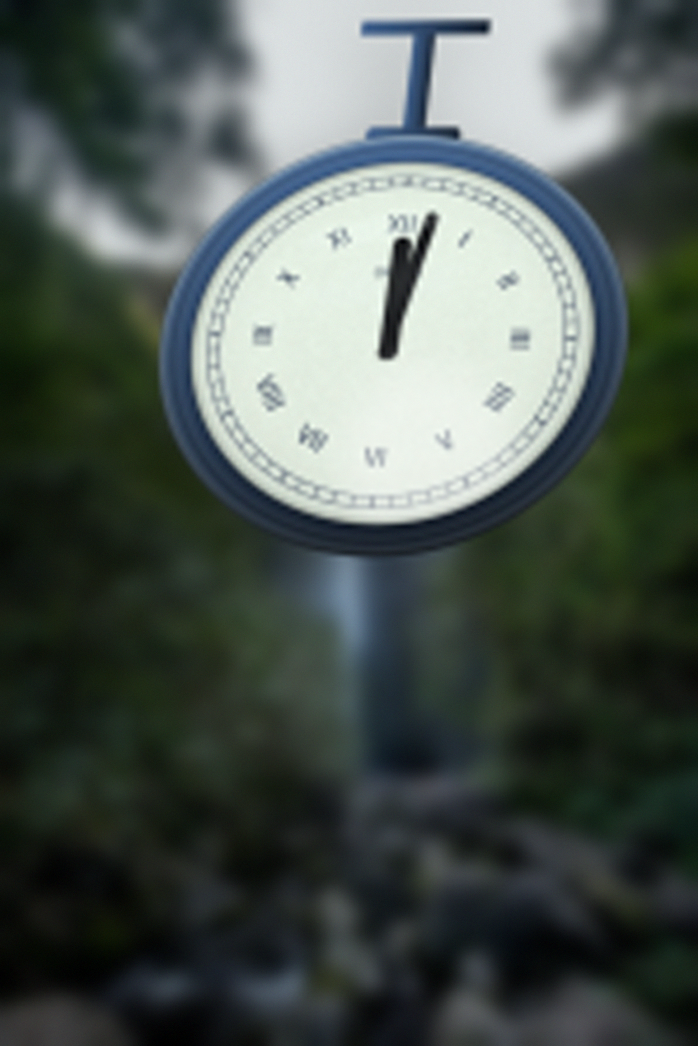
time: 12:02
